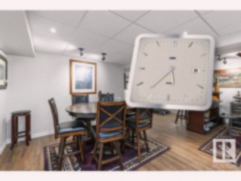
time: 5:37
